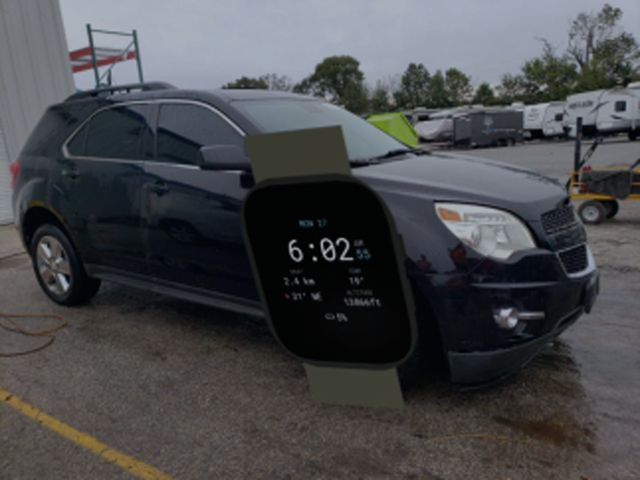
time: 6:02
